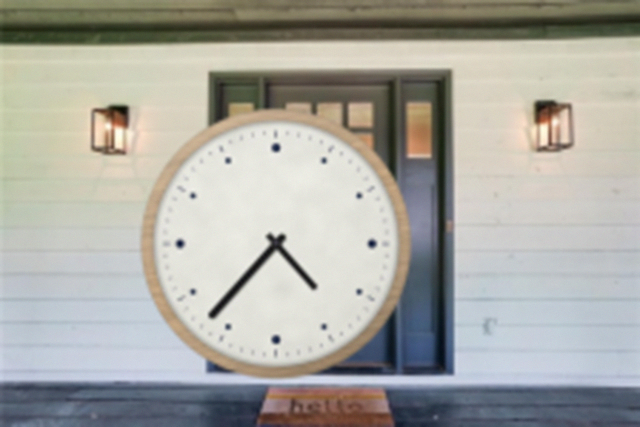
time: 4:37
